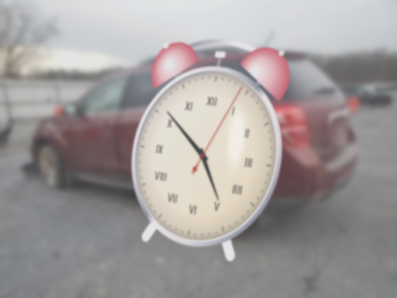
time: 4:51:04
